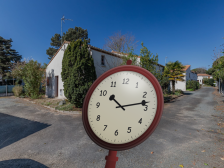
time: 10:13
